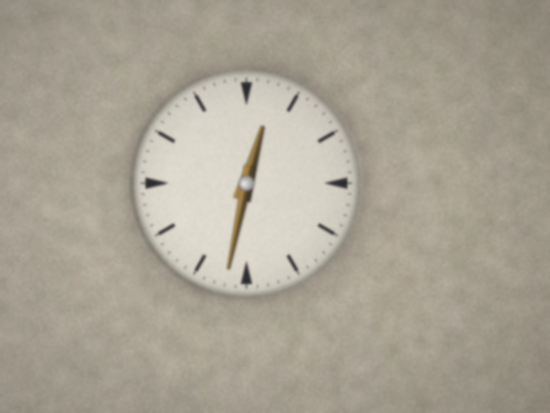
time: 12:32
